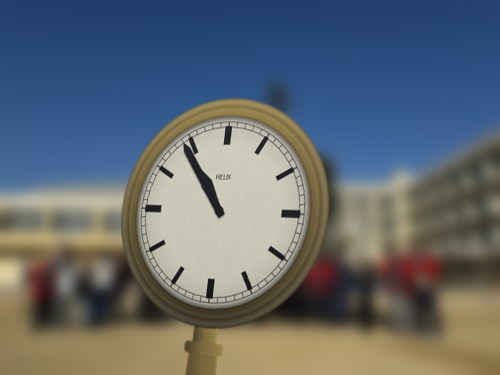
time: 10:54
